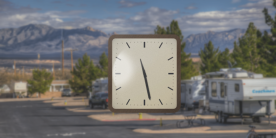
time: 11:28
